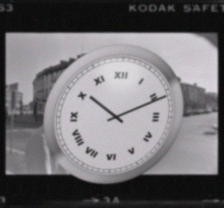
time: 10:11
